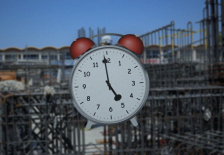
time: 4:59
